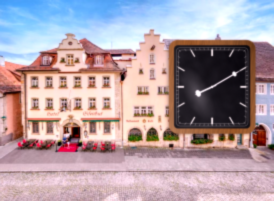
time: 8:10
